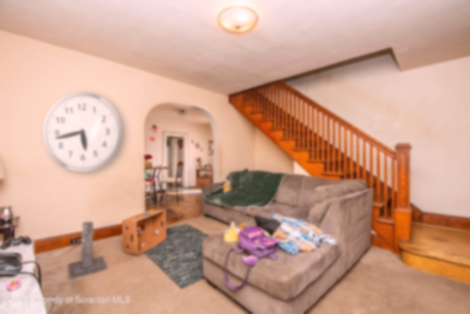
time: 5:43
